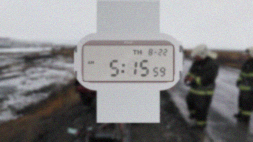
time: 5:15:59
